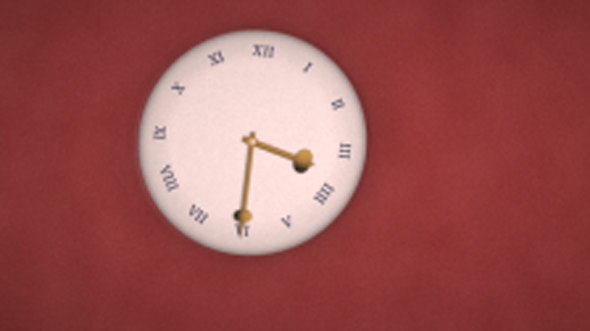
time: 3:30
